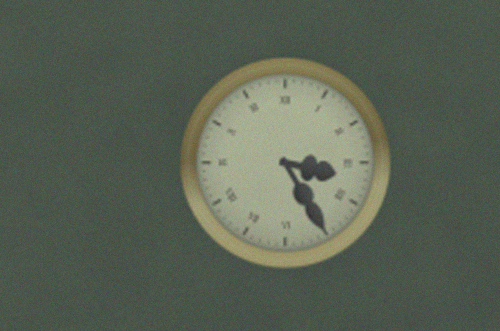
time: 3:25
